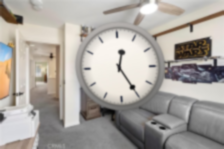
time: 12:25
